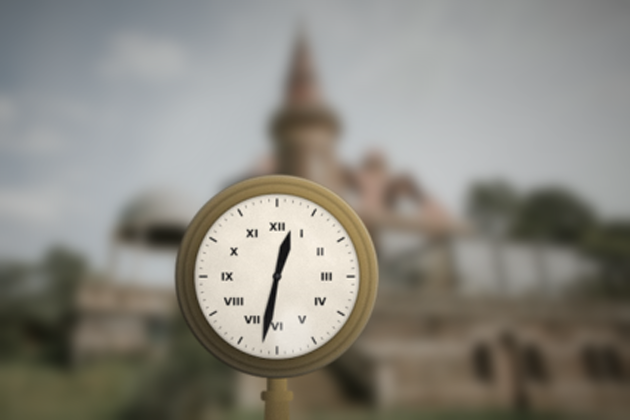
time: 12:32
